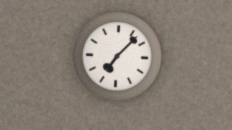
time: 7:07
